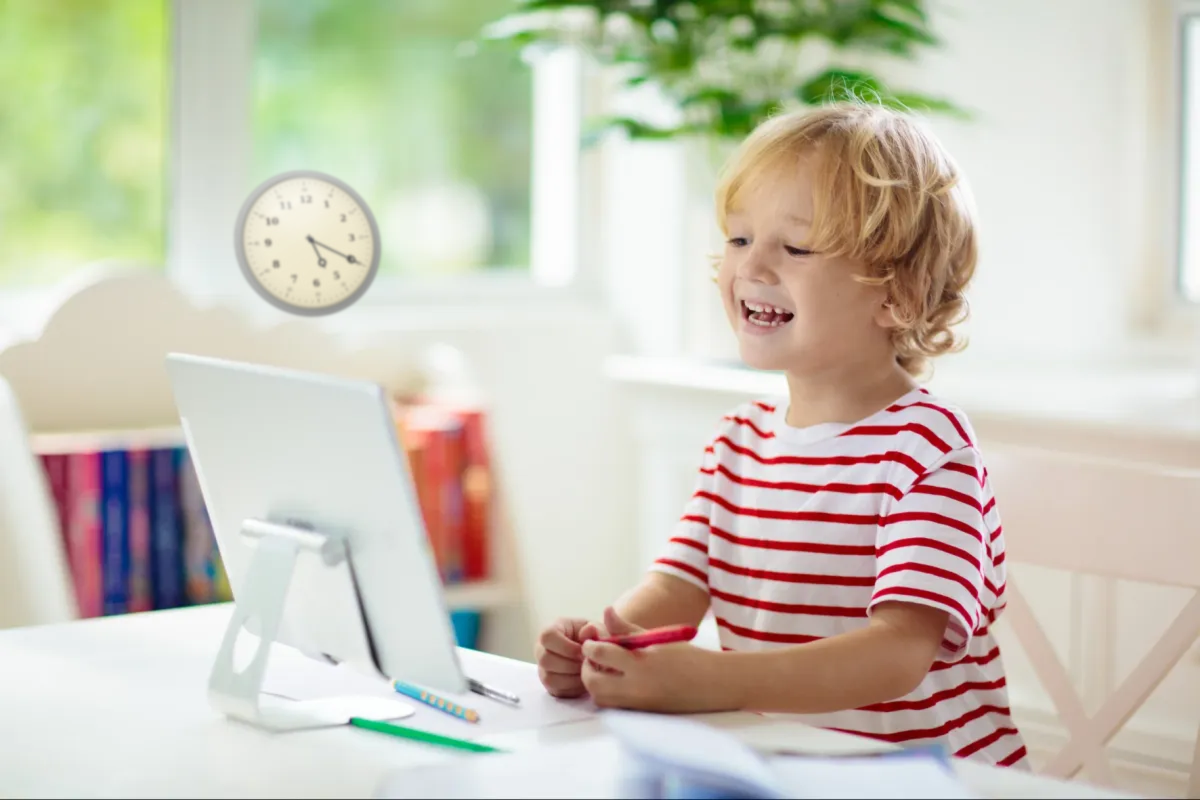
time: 5:20
